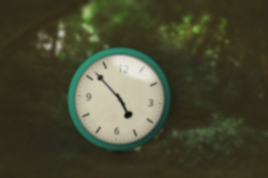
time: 4:52
